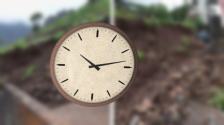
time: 10:13
